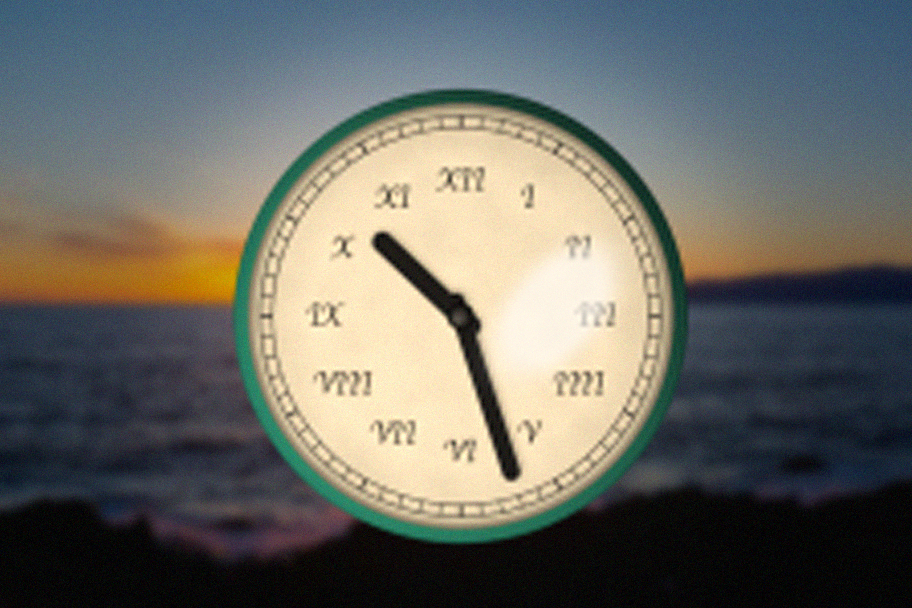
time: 10:27
